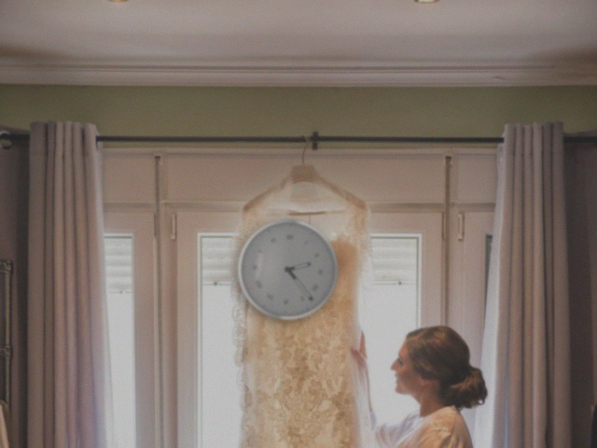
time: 2:23
